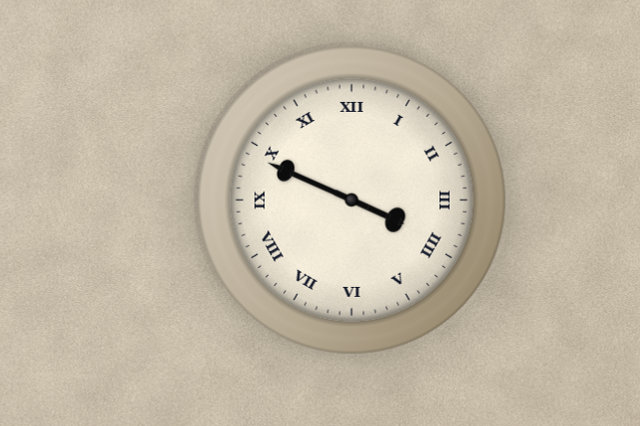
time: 3:49
